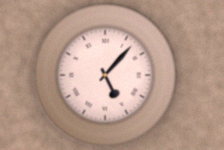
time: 5:07
